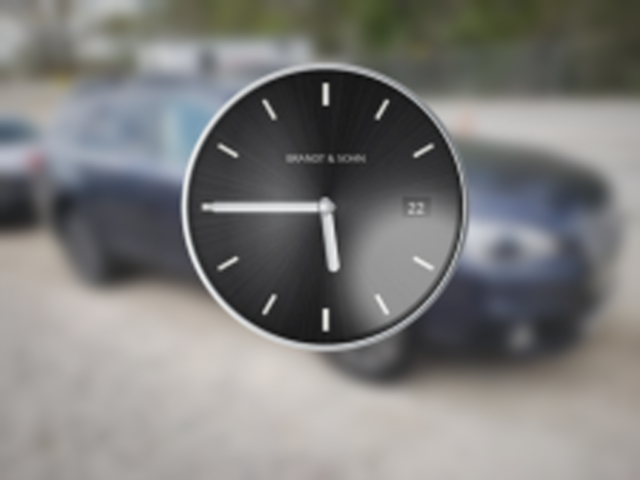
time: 5:45
